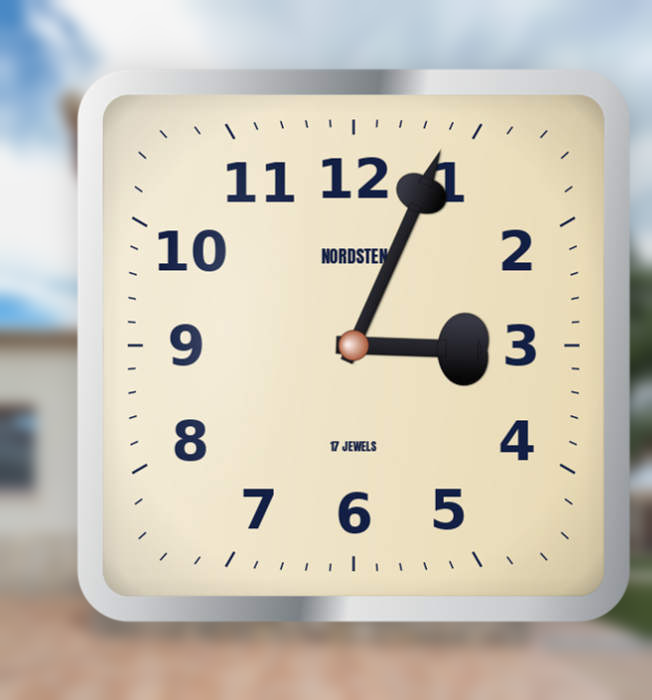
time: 3:04
